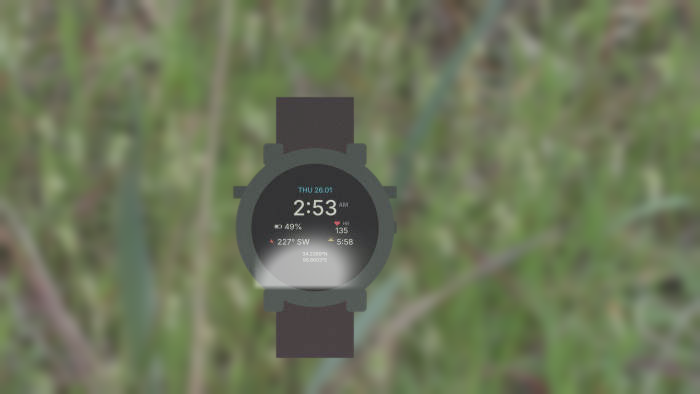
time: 2:53
